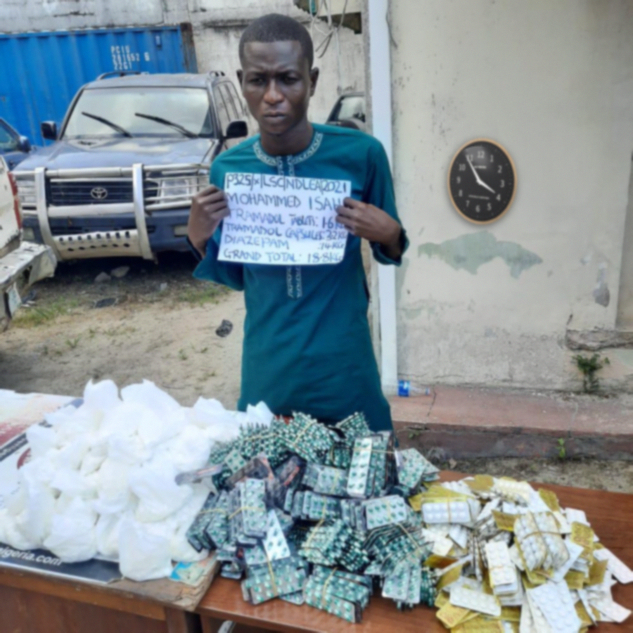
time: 3:54
